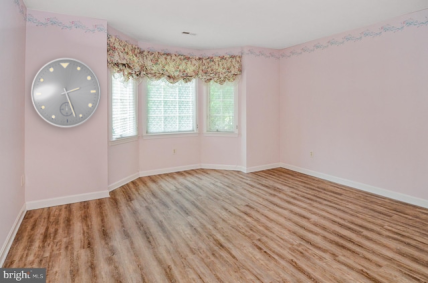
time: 2:27
